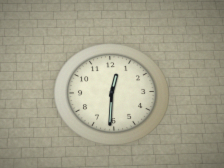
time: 12:31
